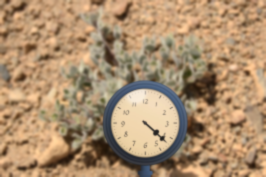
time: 4:22
